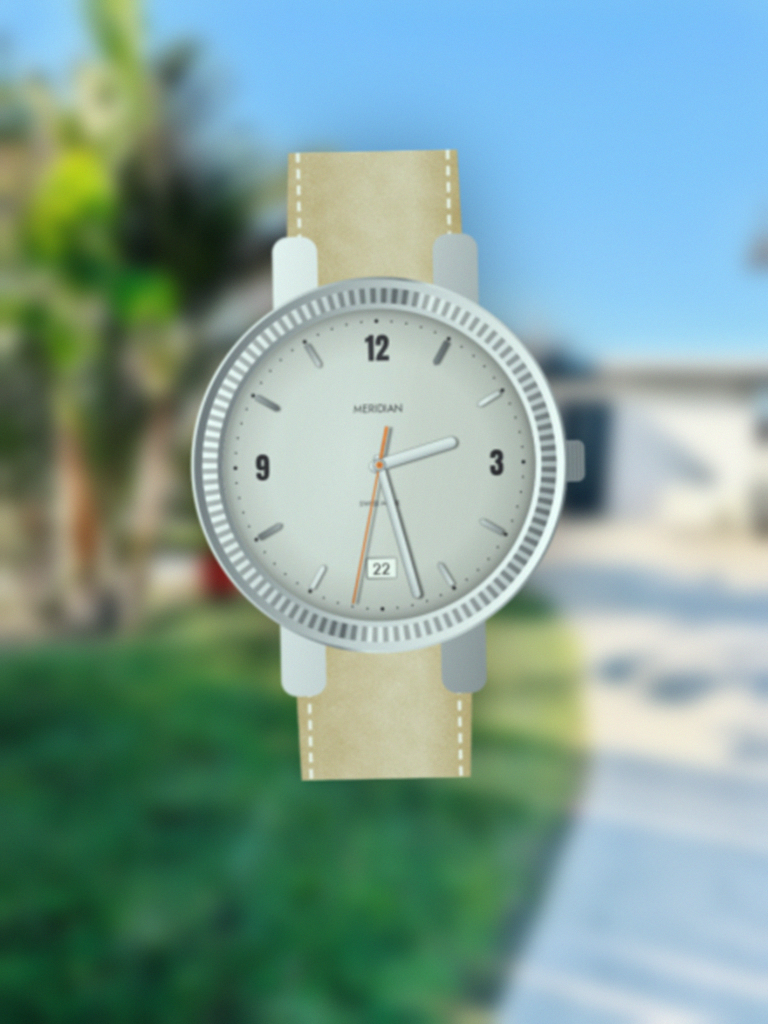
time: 2:27:32
